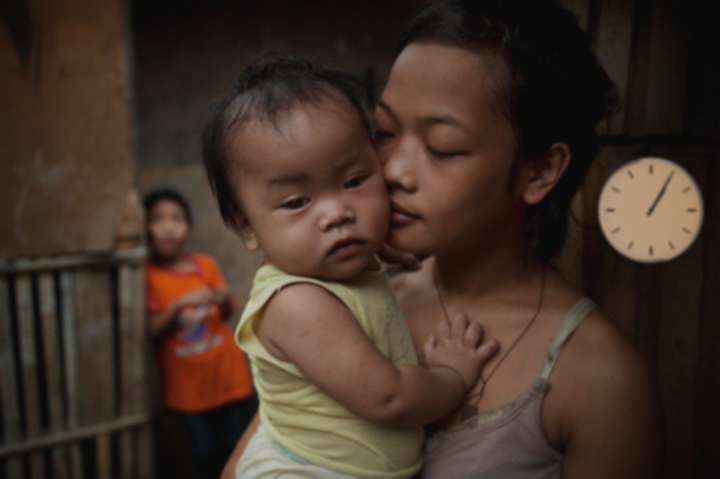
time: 1:05
